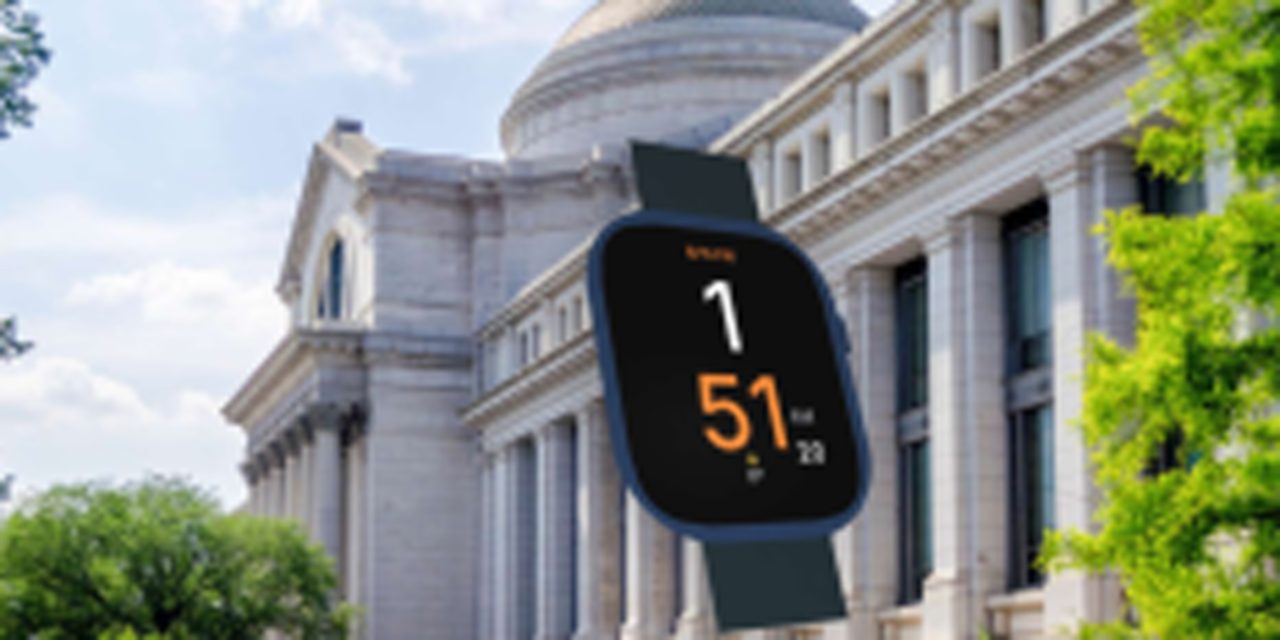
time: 1:51
